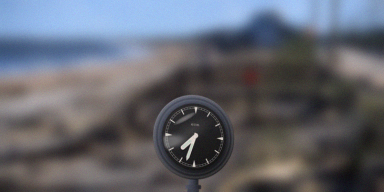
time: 7:33
